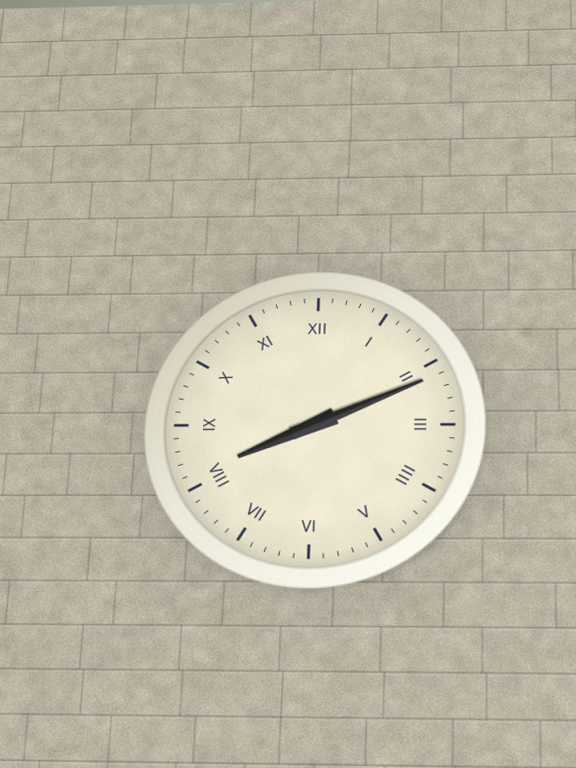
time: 8:11
